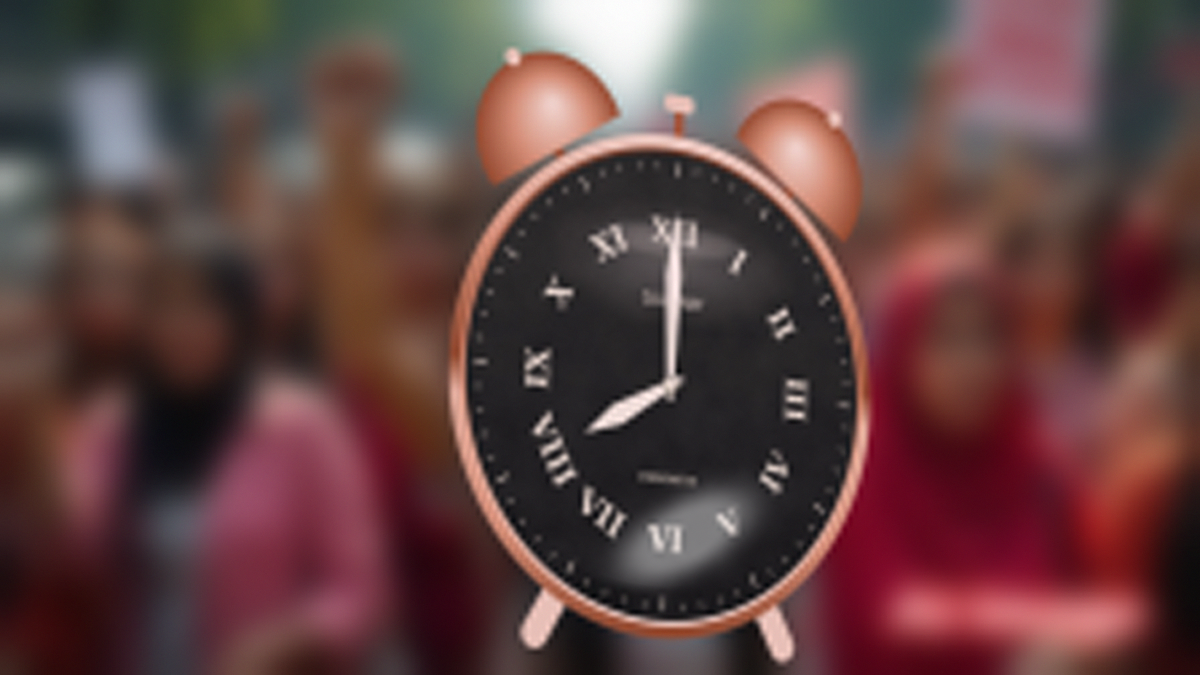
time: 8:00
